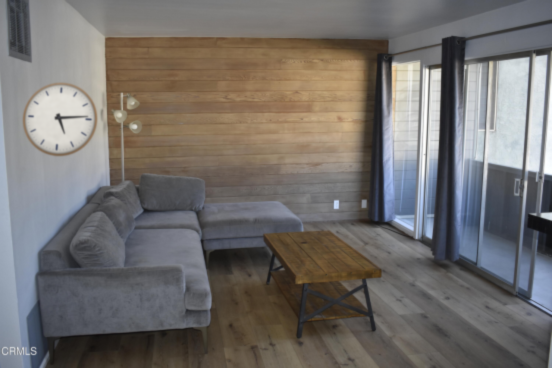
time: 5:14
